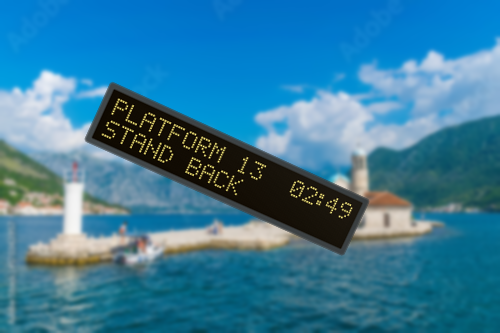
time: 2:49
